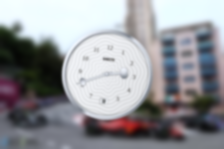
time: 2:41
